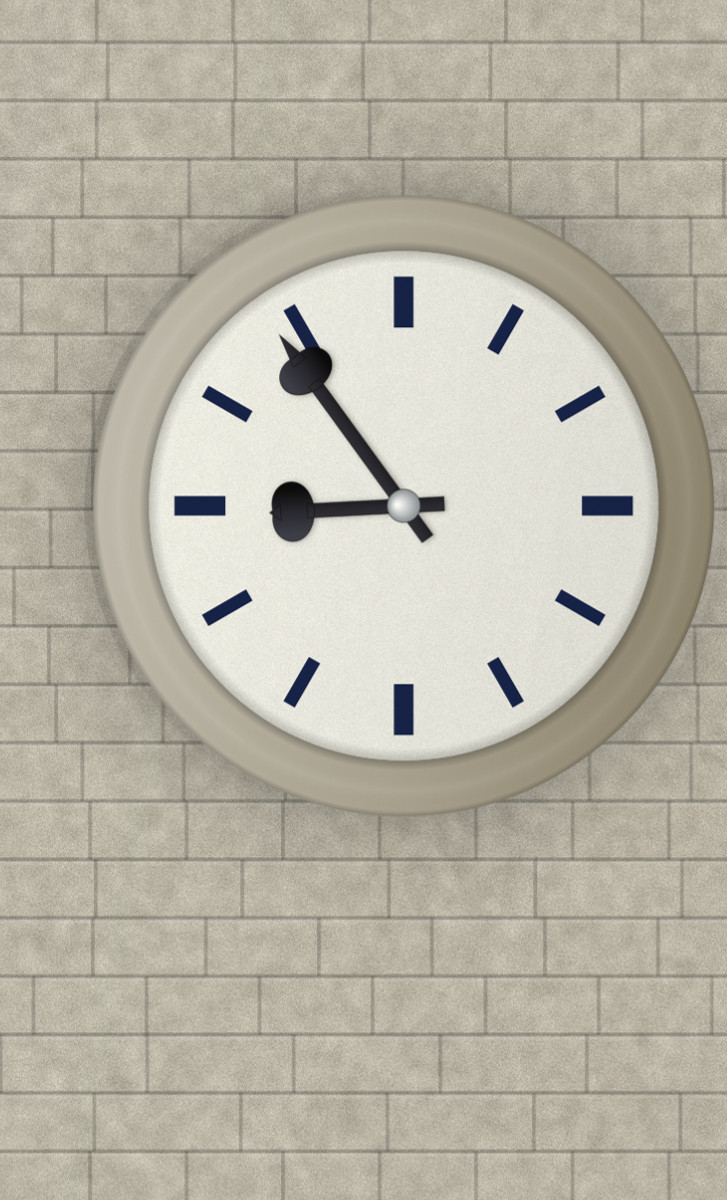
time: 8:54
